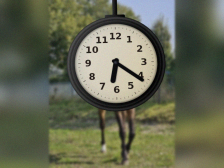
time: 6:21
